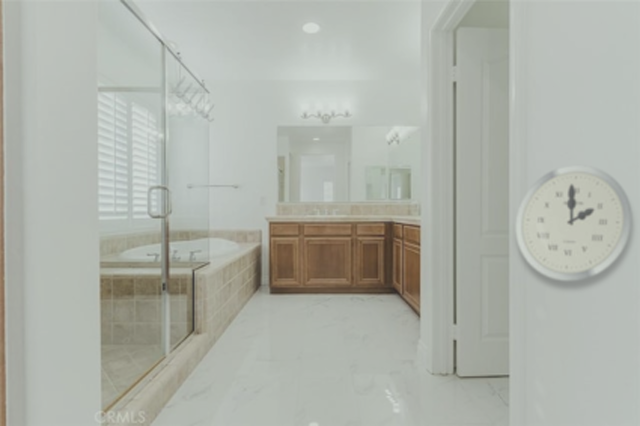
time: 1:59
